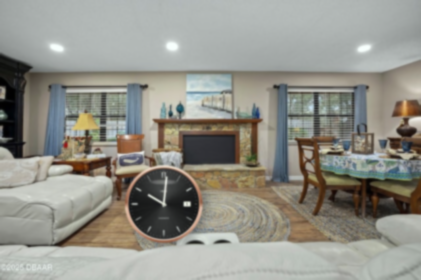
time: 10:01
